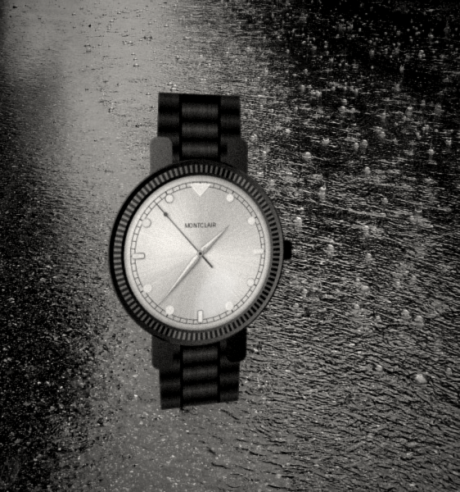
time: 1:36:53
